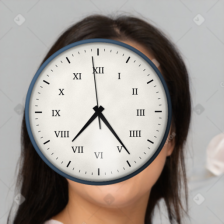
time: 7:23:59
